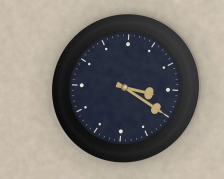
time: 3:20
